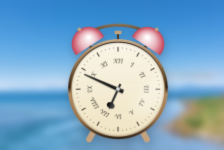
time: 6:49
